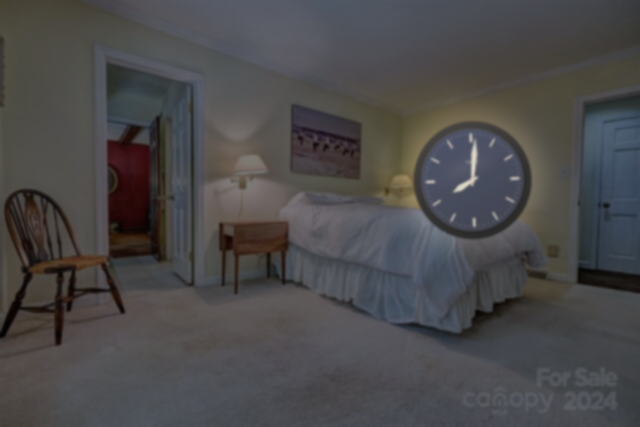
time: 8:01
